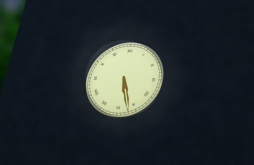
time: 5:27
